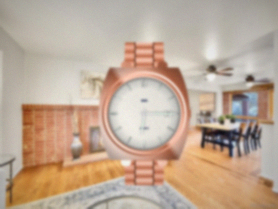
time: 6:15
